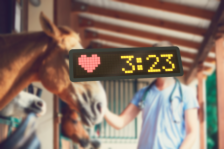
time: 3:23
